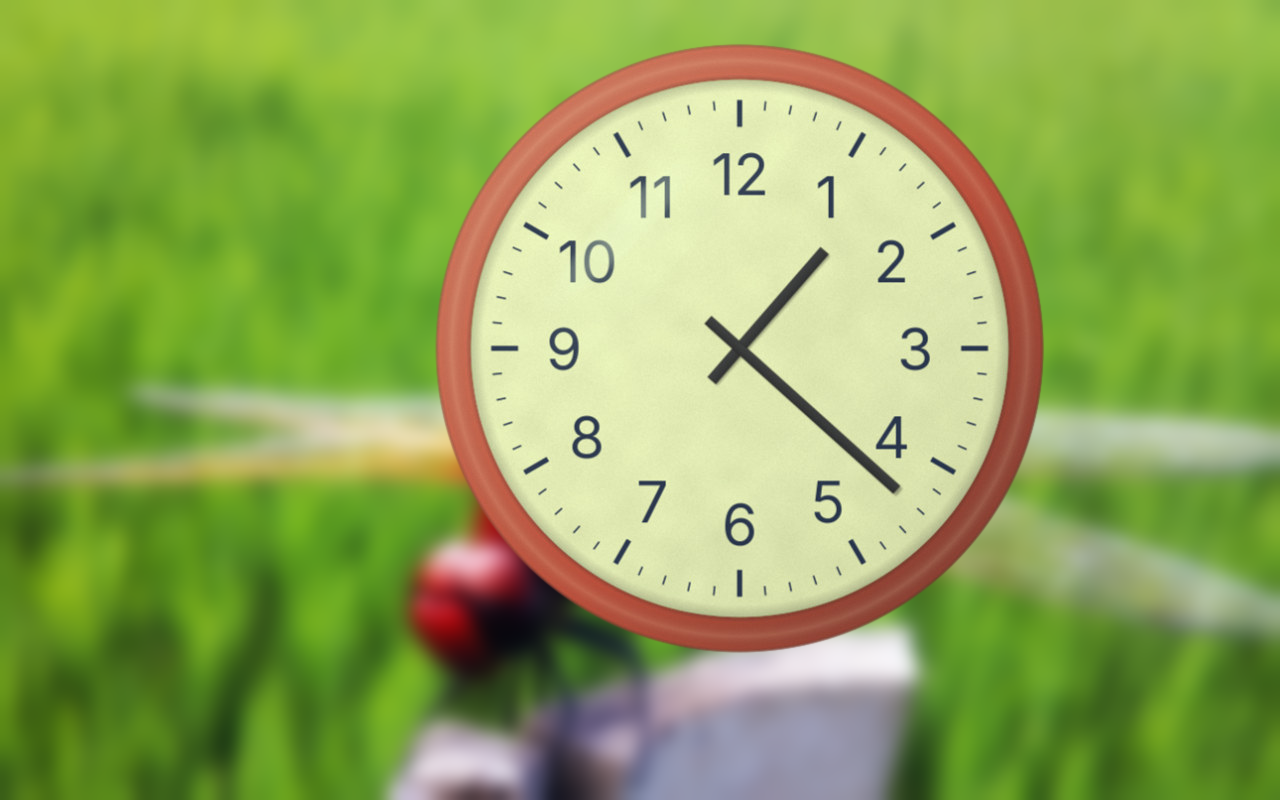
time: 1:22
